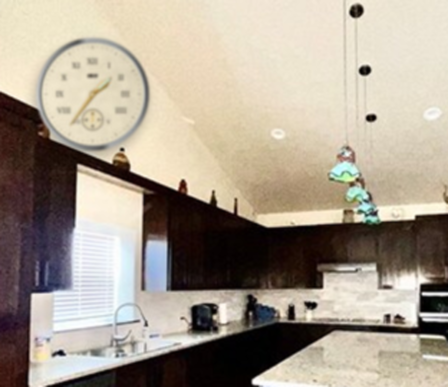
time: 1:36
